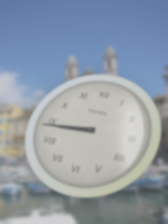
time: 8:44
